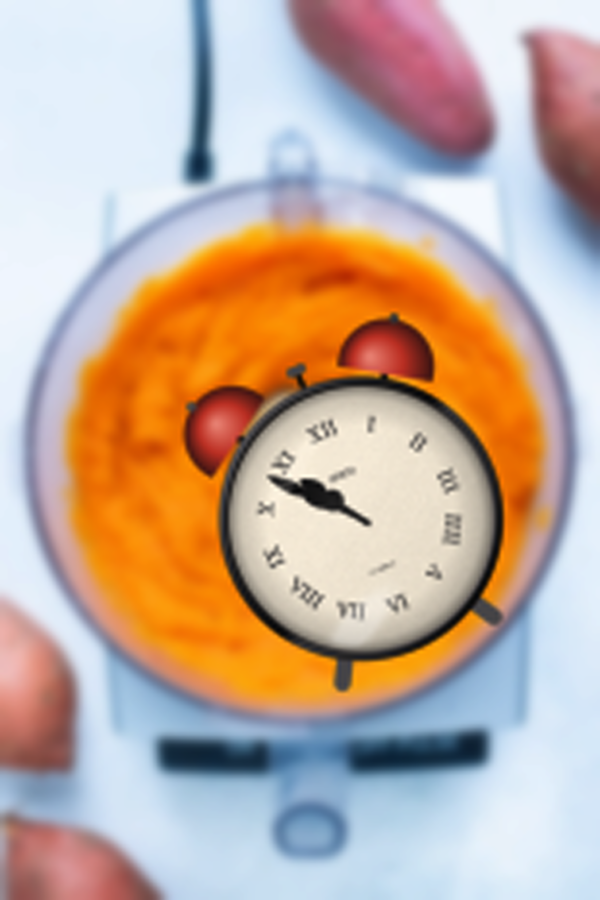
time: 10:53
